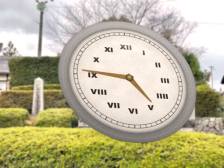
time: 4:46
